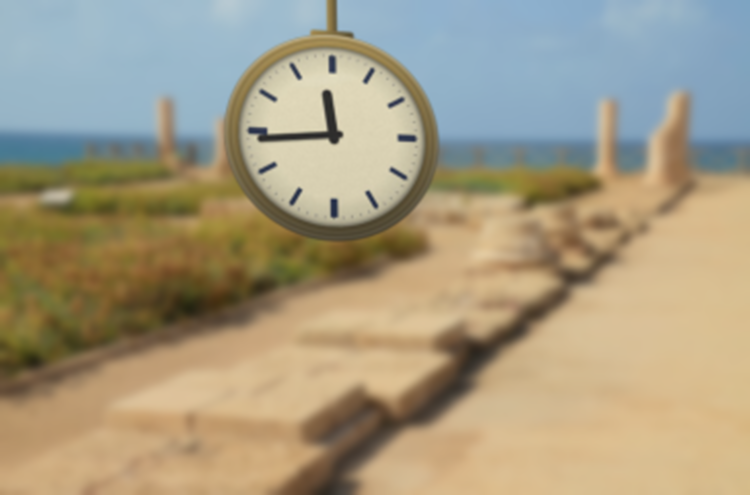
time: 11:44
